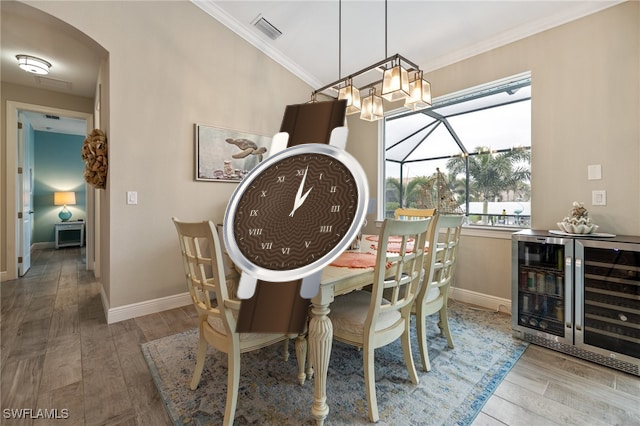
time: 1:01
